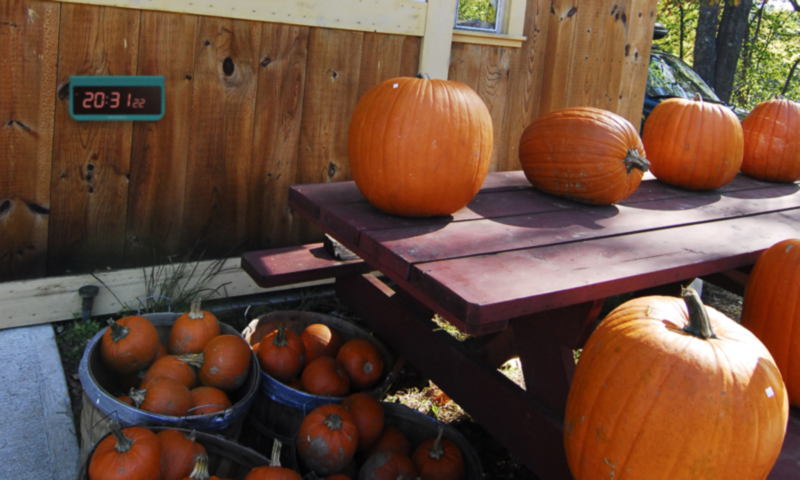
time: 20:31
